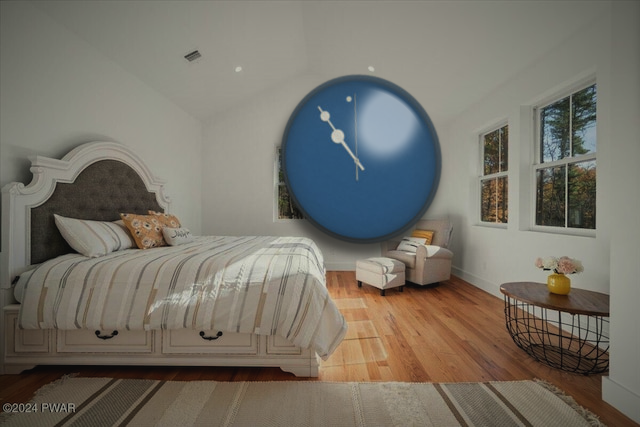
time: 10:55:01
